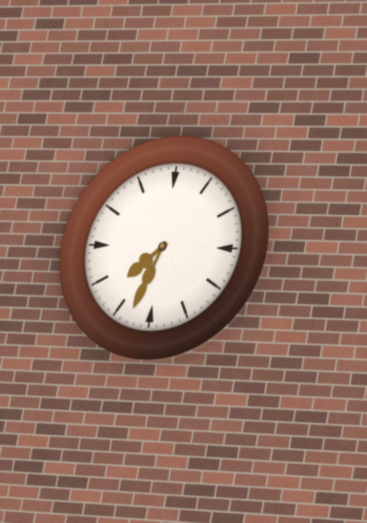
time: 7:33
